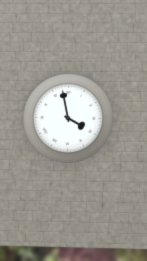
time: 3:58
